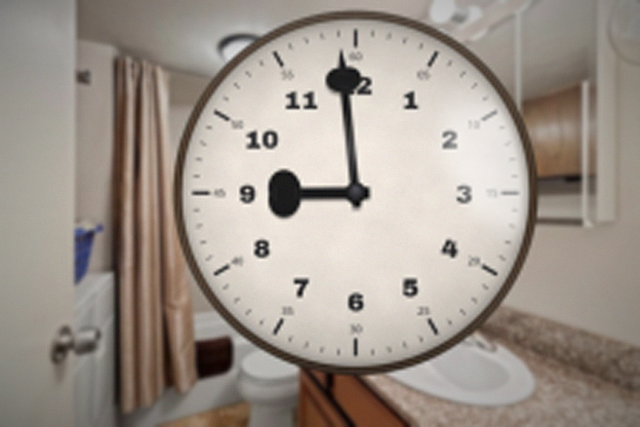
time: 8:59
